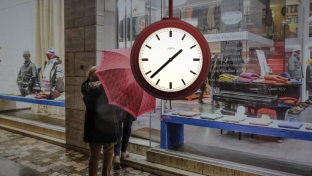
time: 1:38
